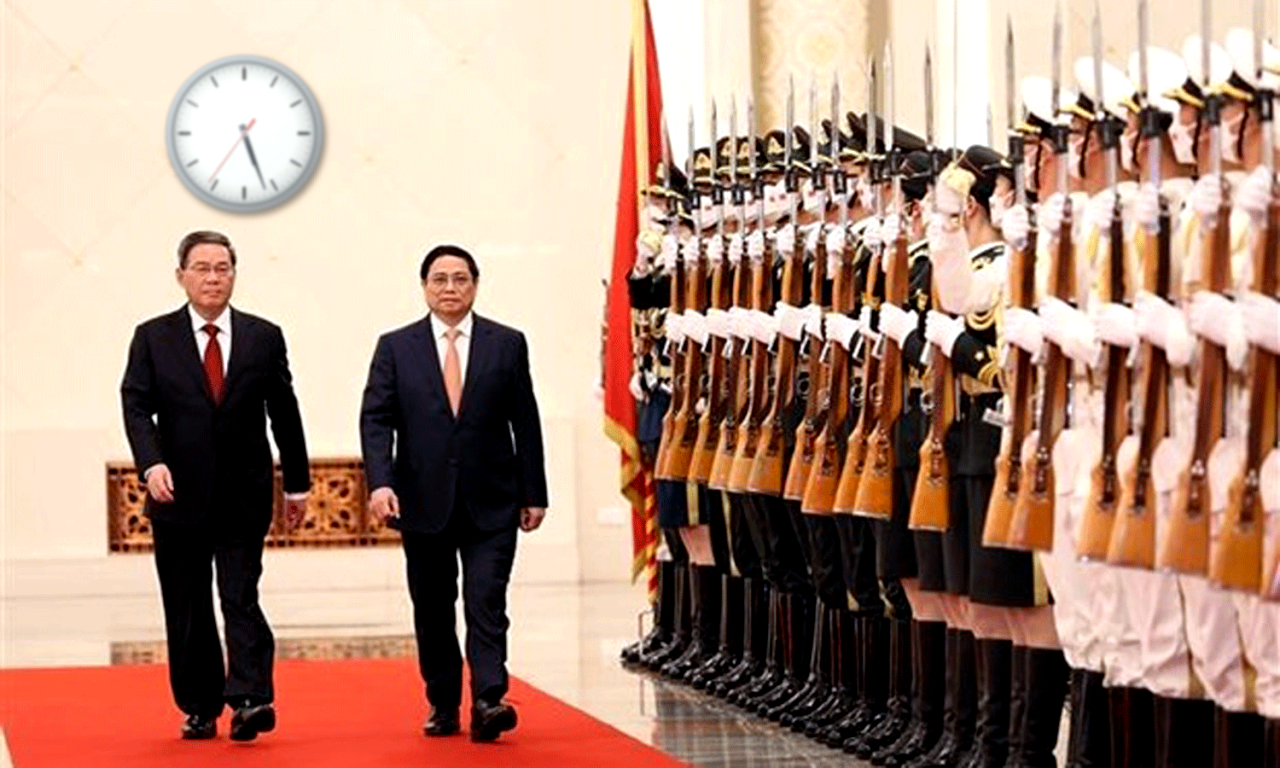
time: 5:26:36
